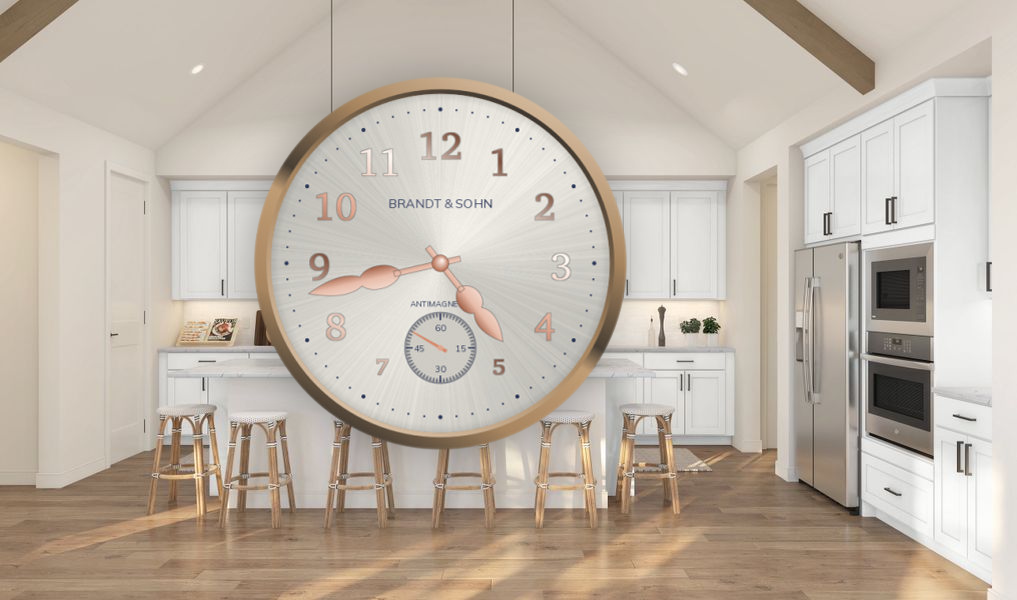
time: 4:42:50
